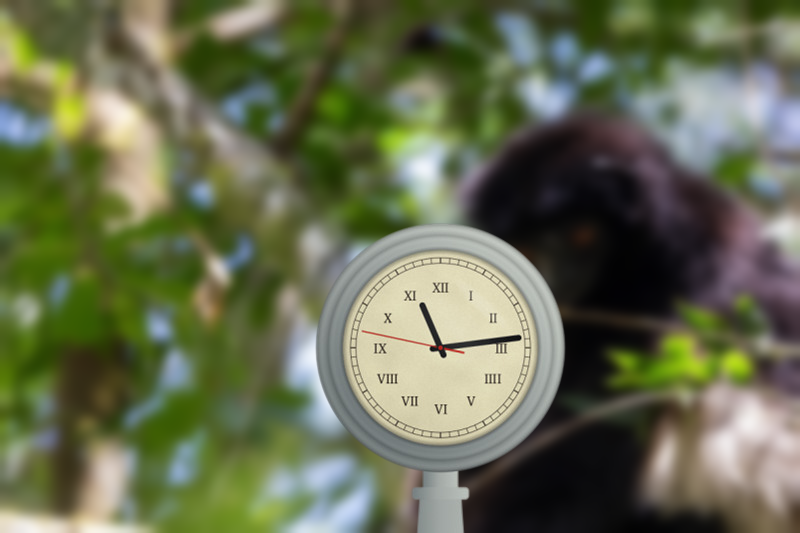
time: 11:13:47
